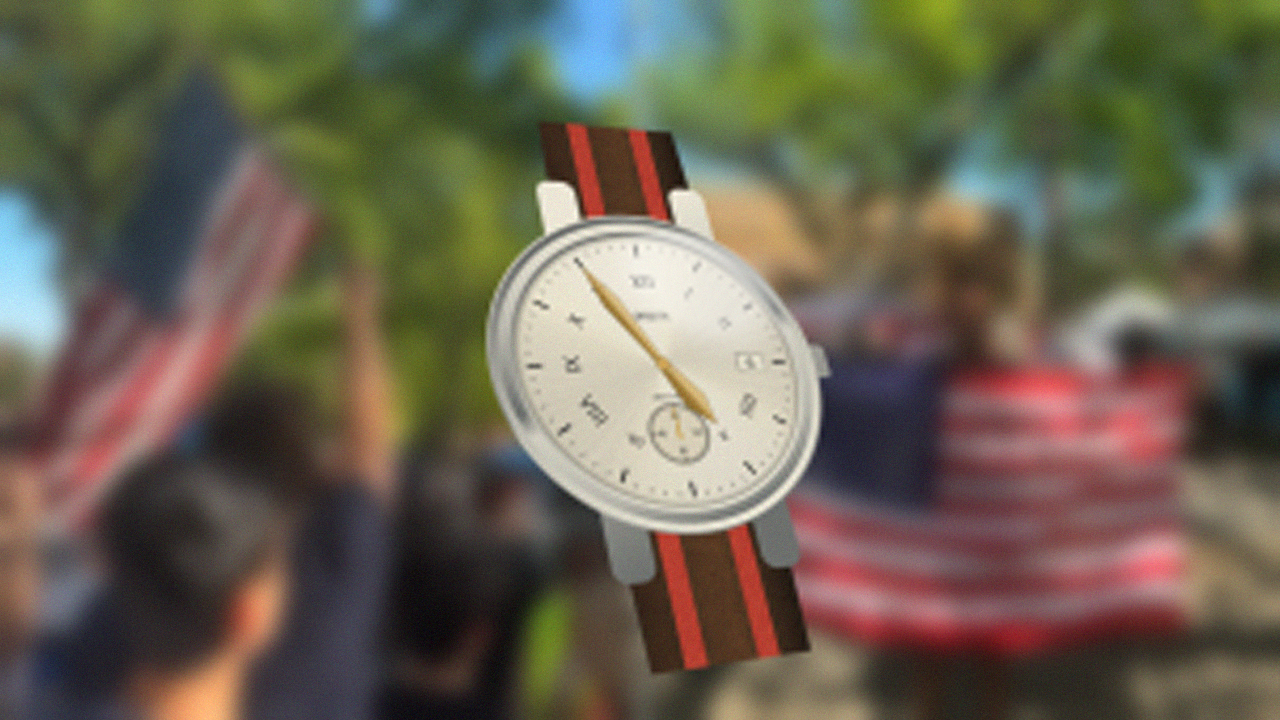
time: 4:55
